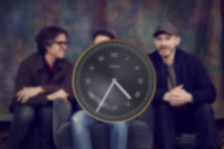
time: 4:35
